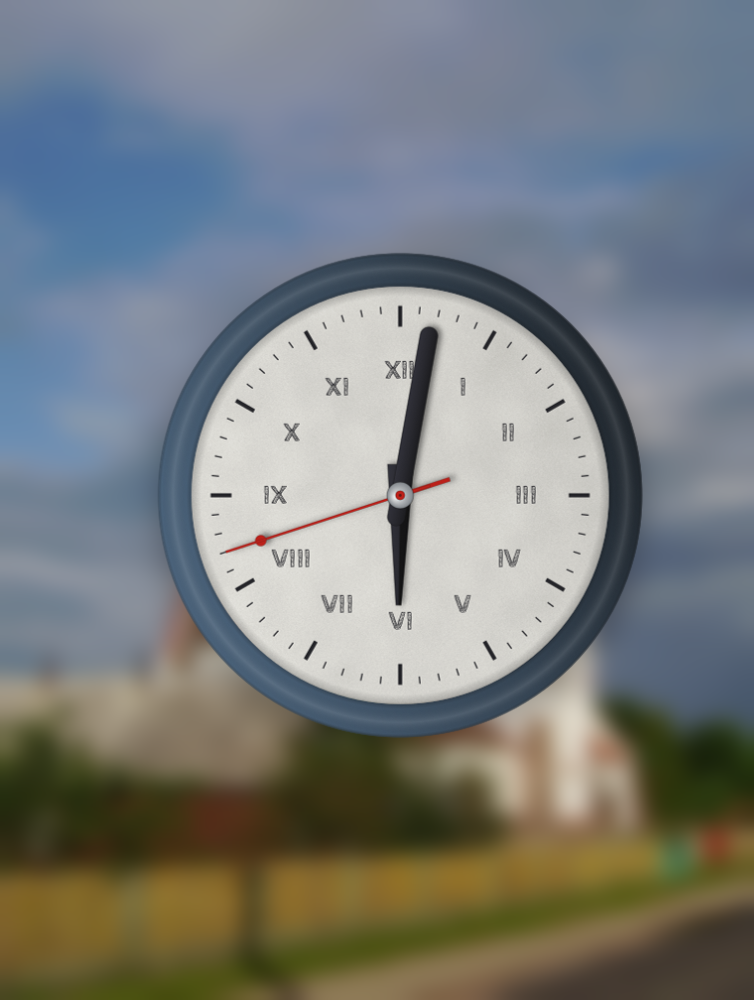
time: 6:01:42
